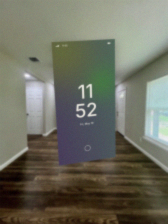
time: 11:52
